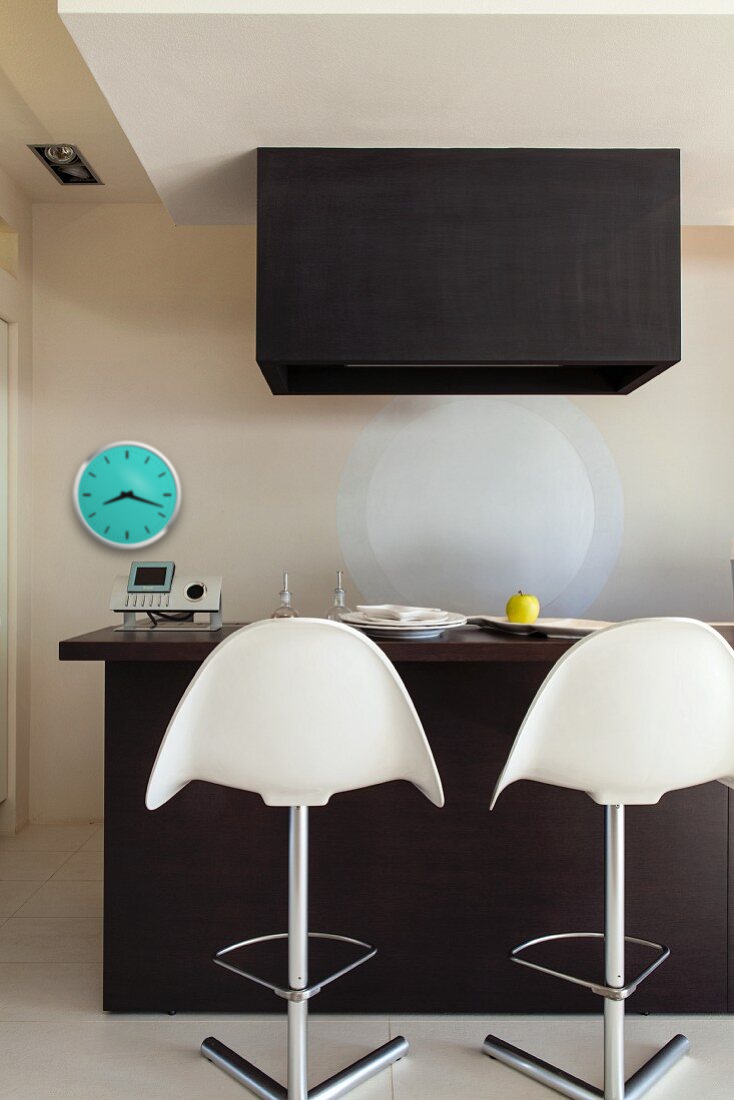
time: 8:18
